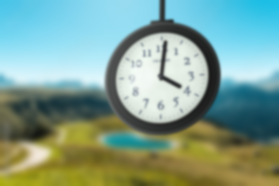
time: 4:01
